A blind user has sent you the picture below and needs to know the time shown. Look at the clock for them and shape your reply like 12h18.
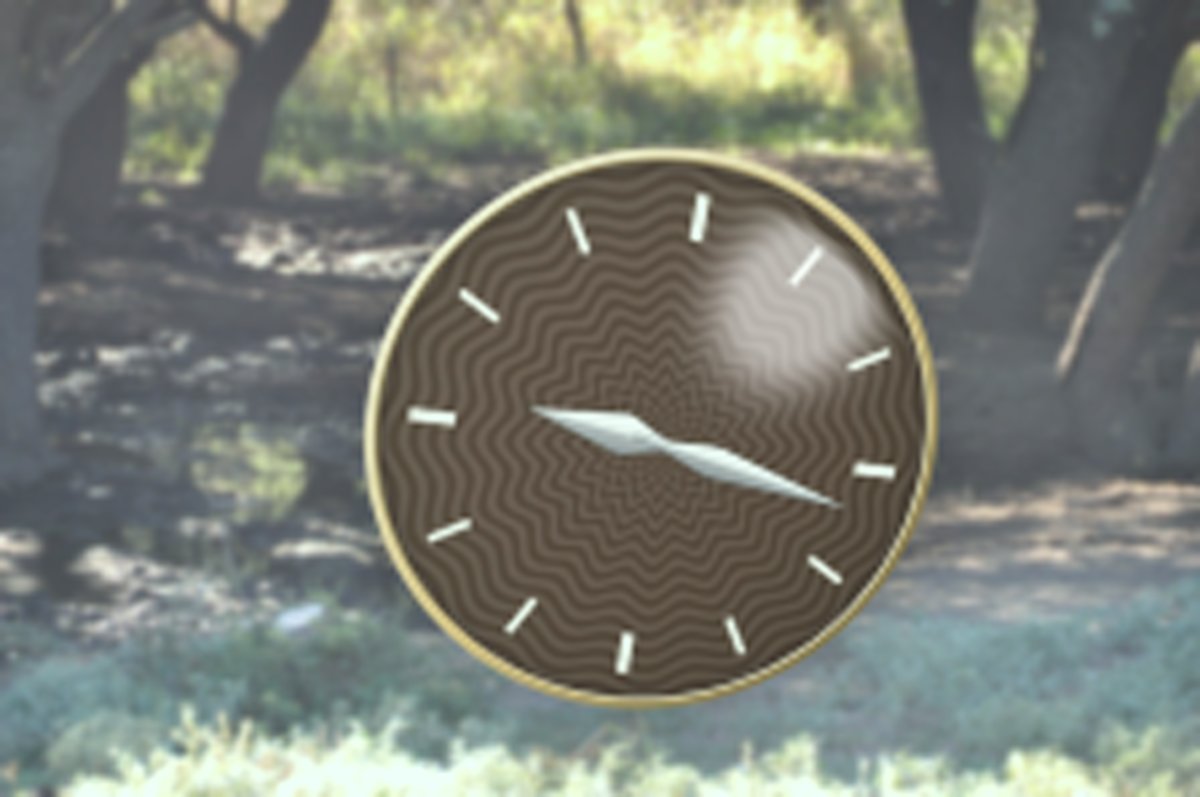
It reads 9h17
